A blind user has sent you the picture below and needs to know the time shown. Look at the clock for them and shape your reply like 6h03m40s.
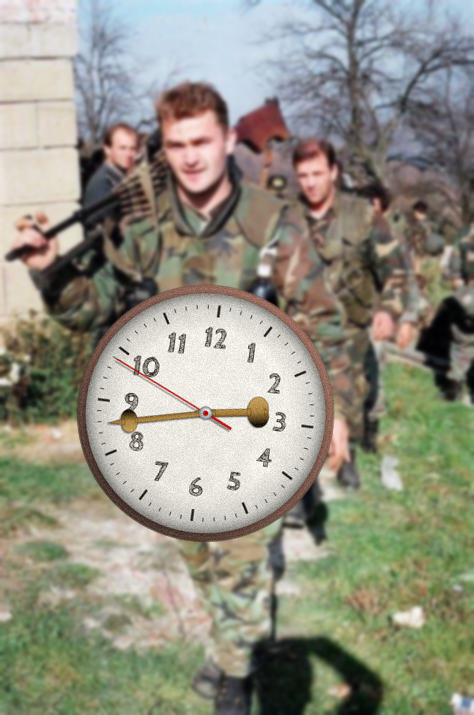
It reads 2h42m49s
